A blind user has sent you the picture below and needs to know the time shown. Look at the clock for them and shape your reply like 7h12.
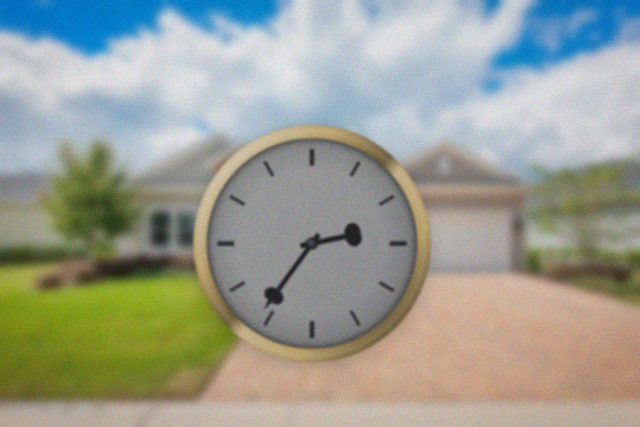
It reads 2h36
